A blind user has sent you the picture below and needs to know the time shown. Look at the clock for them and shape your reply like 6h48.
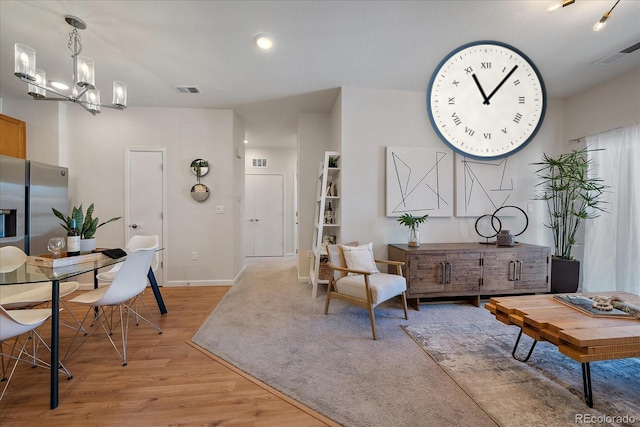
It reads 11h07
